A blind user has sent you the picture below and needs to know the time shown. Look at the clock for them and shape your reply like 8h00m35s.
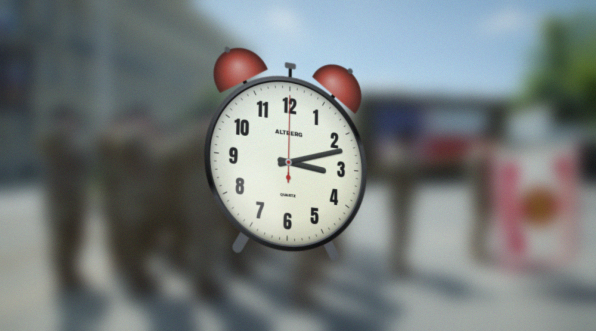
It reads 3h12m00s
